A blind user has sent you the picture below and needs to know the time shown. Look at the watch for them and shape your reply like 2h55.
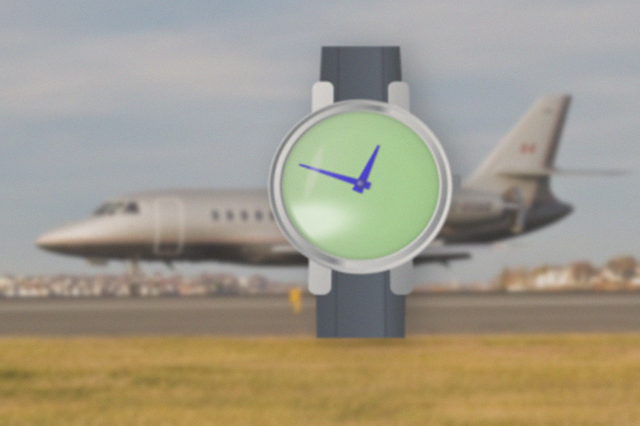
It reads 12h48
